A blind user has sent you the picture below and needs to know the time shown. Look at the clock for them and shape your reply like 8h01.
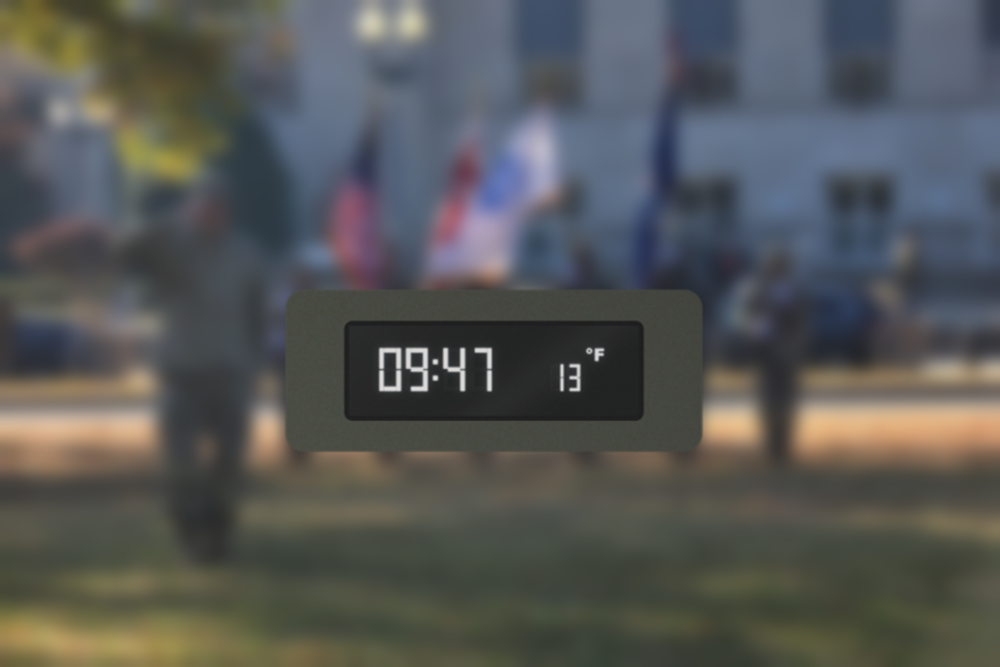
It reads 9h47
